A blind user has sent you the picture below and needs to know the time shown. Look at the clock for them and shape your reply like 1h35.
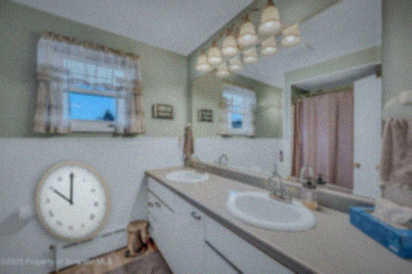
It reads 10h00
